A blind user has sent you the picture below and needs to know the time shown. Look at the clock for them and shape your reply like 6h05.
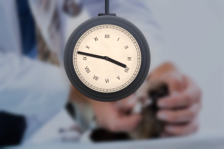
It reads 3h47
